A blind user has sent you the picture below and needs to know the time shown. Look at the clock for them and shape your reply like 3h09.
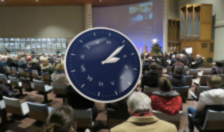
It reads 2h06
